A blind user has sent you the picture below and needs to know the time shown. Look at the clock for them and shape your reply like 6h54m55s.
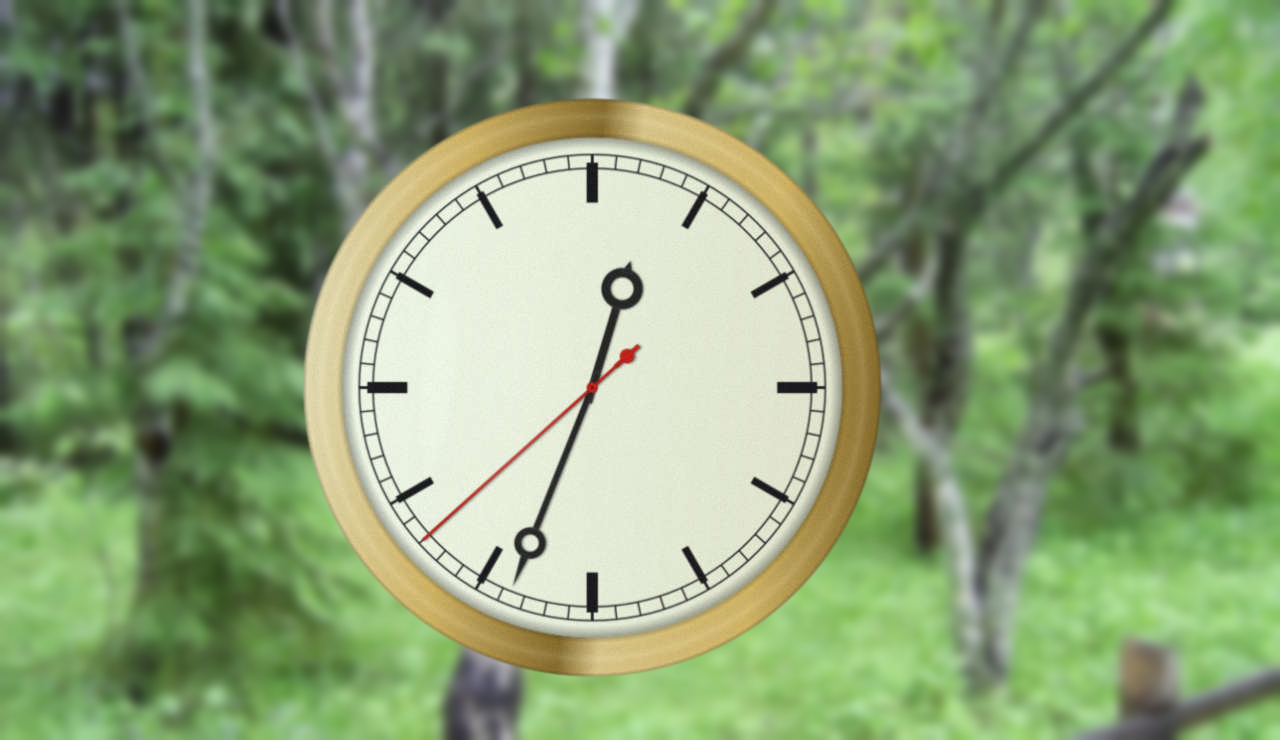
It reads 12h33m38s
